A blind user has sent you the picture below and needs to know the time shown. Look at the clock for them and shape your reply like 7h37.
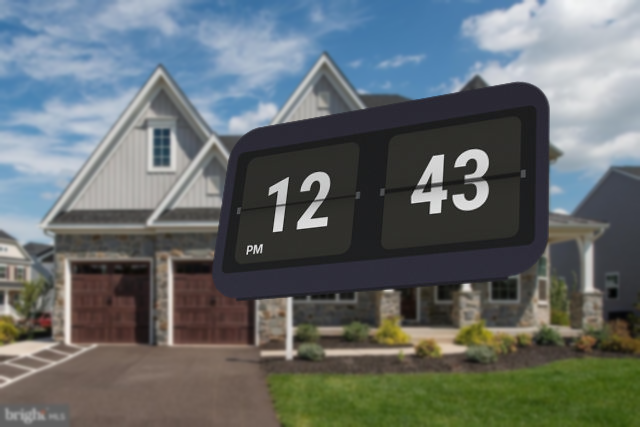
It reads 12h43
